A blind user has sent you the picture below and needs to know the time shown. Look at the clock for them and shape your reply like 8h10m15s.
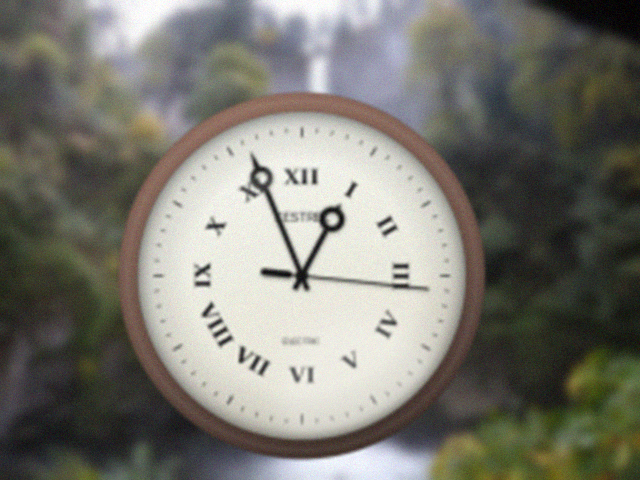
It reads 12h56m16s
